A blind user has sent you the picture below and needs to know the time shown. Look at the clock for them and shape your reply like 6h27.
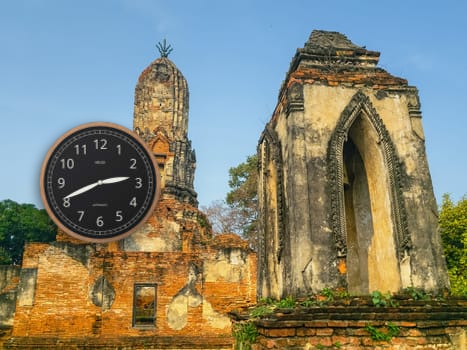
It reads 2h41
